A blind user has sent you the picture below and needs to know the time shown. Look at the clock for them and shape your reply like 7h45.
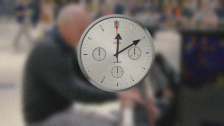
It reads 12h10
